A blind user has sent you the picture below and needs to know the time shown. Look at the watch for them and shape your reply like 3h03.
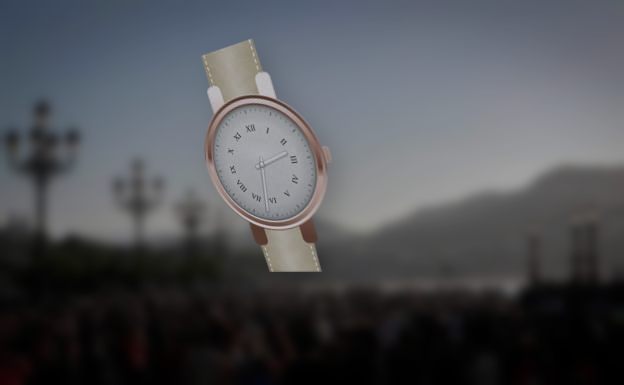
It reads 2h32
